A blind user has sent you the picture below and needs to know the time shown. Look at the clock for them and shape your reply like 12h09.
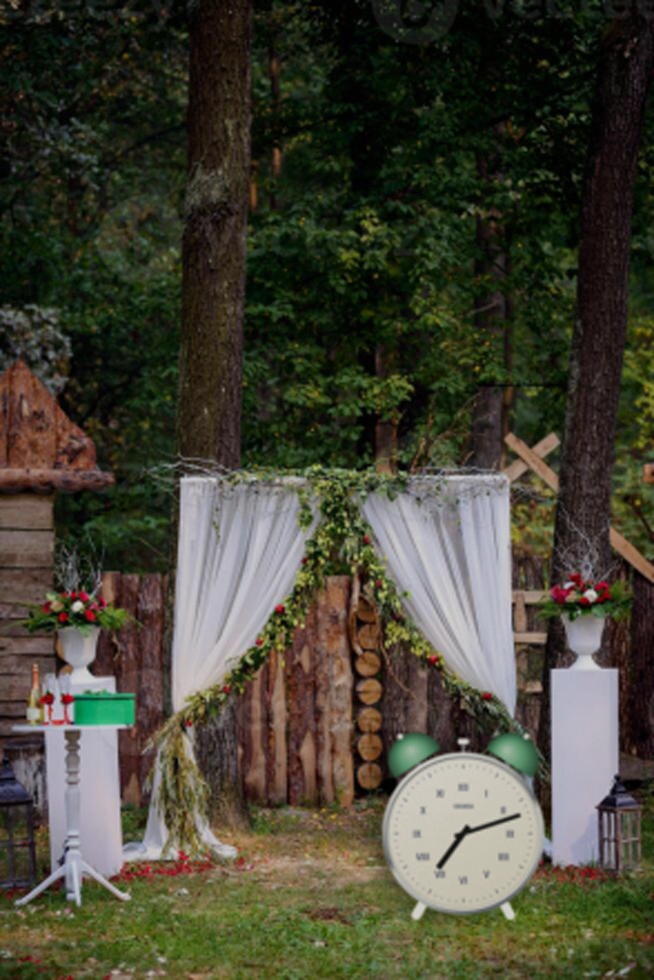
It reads 7h12
